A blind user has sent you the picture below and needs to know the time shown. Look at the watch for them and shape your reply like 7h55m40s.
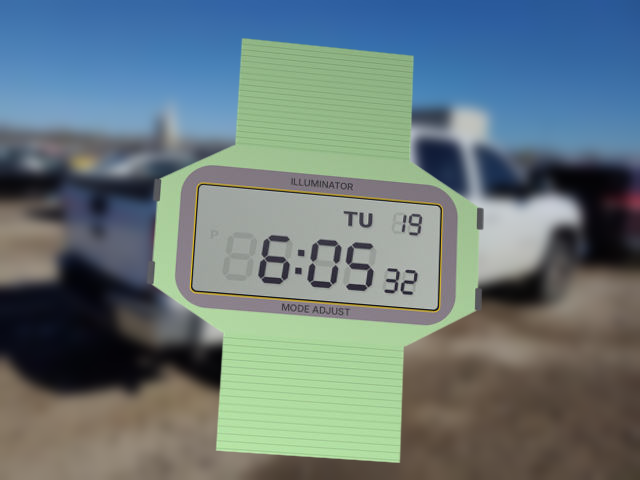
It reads 6h05m32s
